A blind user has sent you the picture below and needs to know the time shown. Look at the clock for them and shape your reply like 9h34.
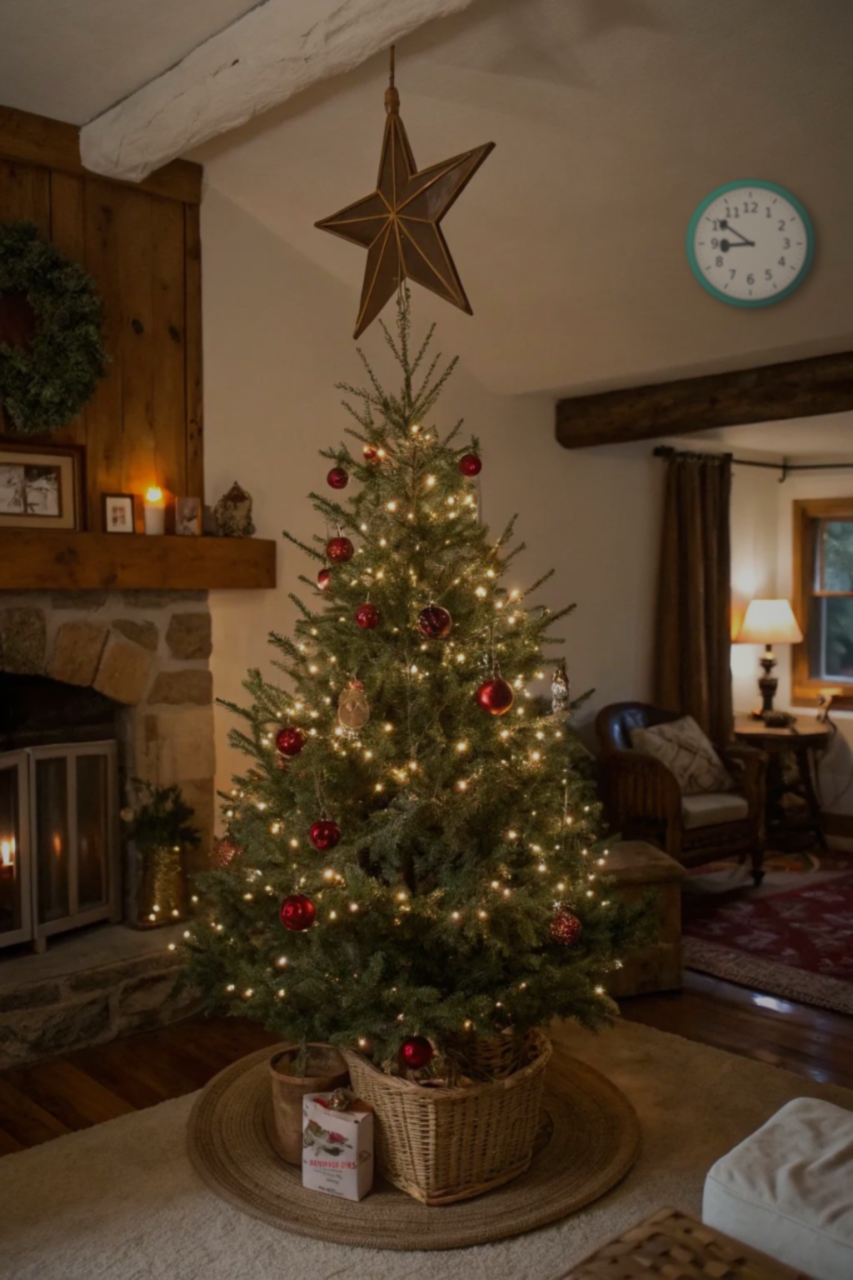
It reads 8h51
